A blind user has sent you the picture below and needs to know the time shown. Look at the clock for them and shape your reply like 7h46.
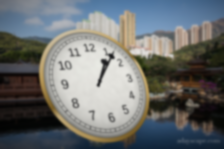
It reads 1h07
